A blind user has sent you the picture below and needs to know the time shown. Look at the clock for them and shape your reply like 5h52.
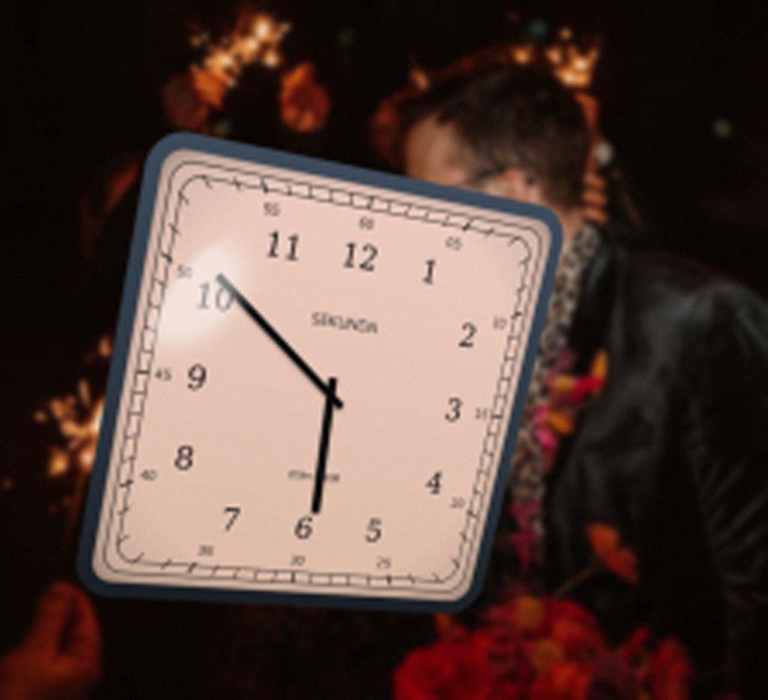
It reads 5h51
